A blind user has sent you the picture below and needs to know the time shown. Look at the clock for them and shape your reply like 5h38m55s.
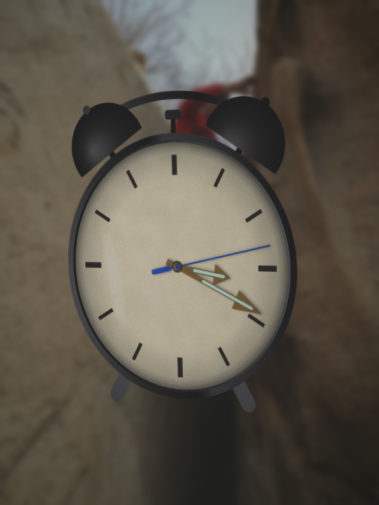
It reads 3h19m13s
